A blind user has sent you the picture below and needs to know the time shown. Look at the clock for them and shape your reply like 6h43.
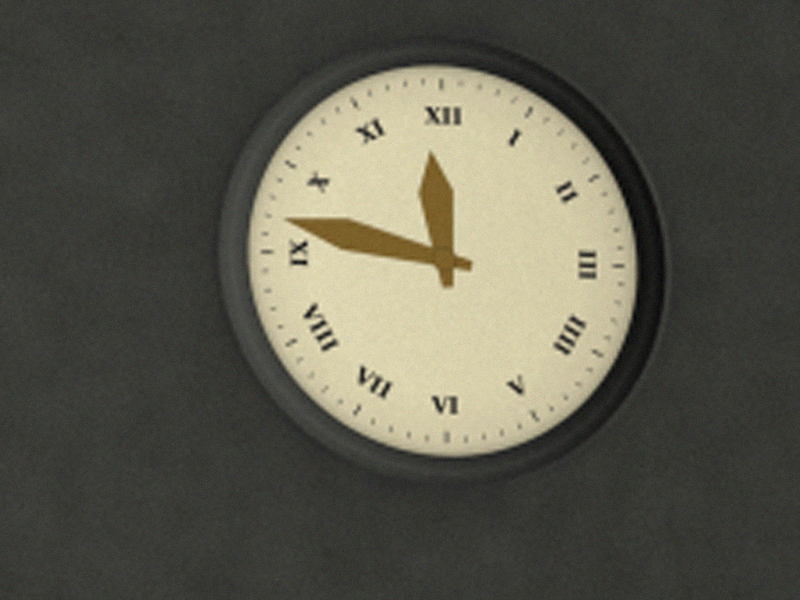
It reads 11h47
